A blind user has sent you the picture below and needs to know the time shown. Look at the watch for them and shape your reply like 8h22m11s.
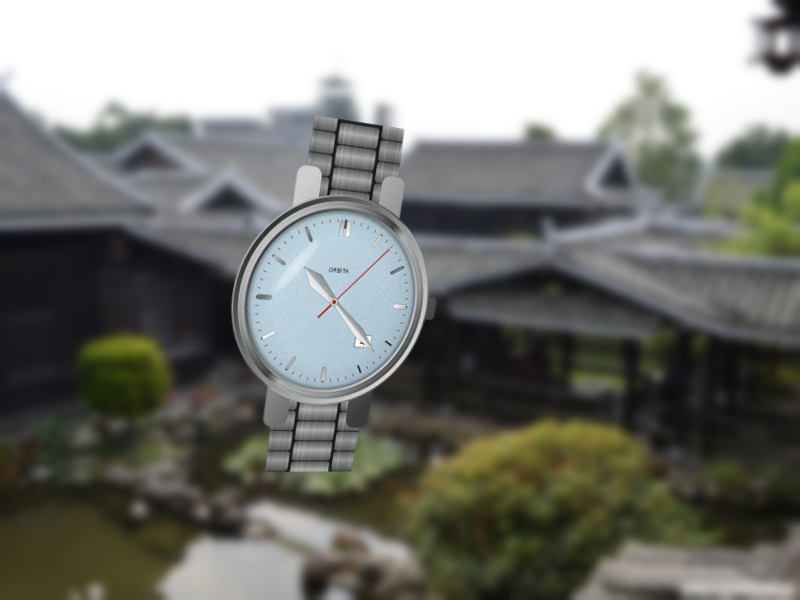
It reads 10h22m07s
